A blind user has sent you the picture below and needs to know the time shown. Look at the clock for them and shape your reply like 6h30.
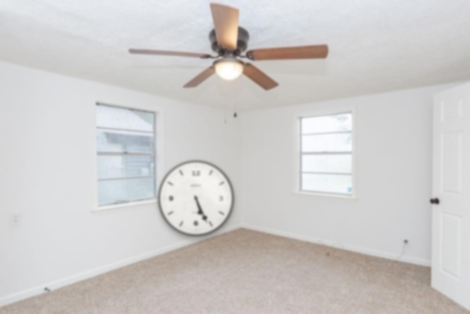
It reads 5h26
